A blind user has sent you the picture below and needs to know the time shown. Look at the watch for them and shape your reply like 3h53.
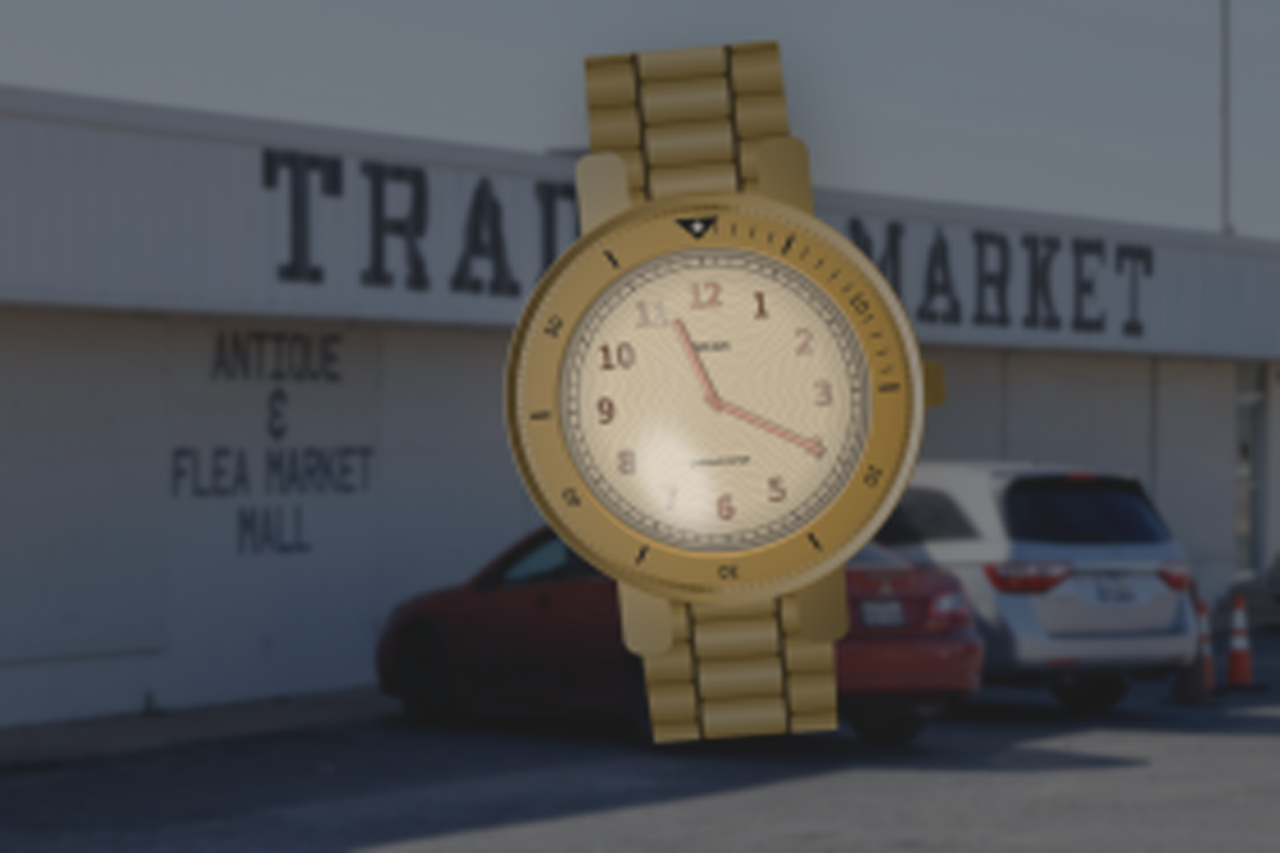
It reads 11h20
